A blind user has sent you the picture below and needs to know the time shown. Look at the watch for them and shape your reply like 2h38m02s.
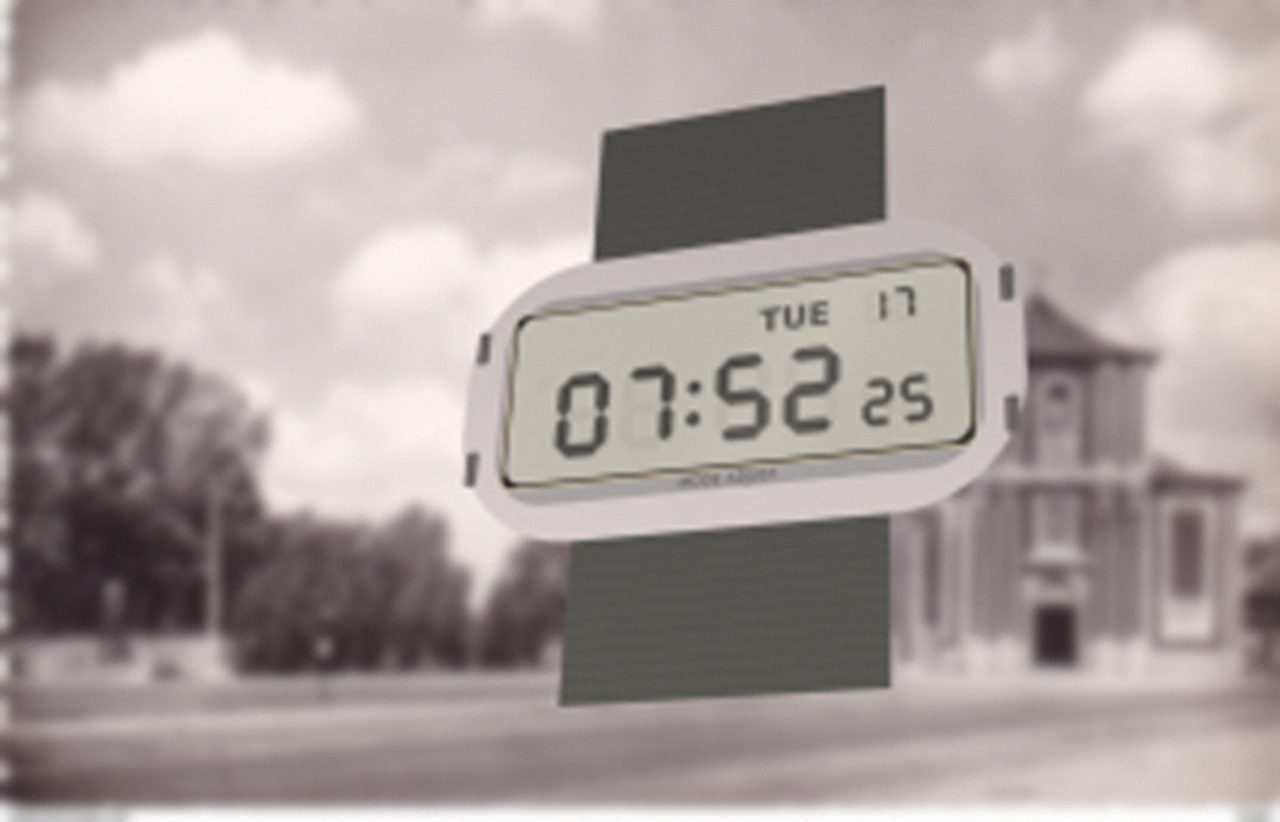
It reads 7h52m25s
